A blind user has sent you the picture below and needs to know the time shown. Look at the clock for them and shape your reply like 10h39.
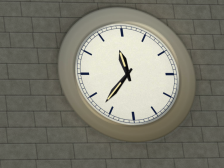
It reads 11h37
